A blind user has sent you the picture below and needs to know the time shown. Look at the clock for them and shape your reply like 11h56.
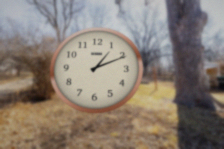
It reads 1h11
